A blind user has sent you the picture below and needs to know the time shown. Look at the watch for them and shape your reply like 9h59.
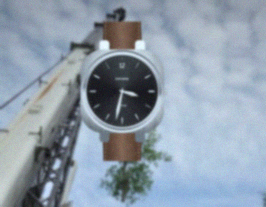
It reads 3h32
